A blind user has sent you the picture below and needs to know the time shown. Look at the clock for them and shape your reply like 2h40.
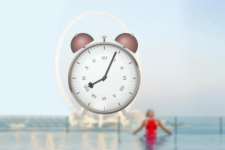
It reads 8h04
